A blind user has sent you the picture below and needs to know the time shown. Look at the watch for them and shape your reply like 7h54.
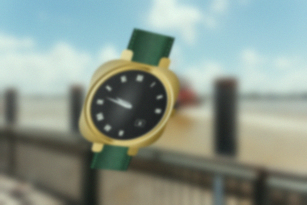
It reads 9h47
